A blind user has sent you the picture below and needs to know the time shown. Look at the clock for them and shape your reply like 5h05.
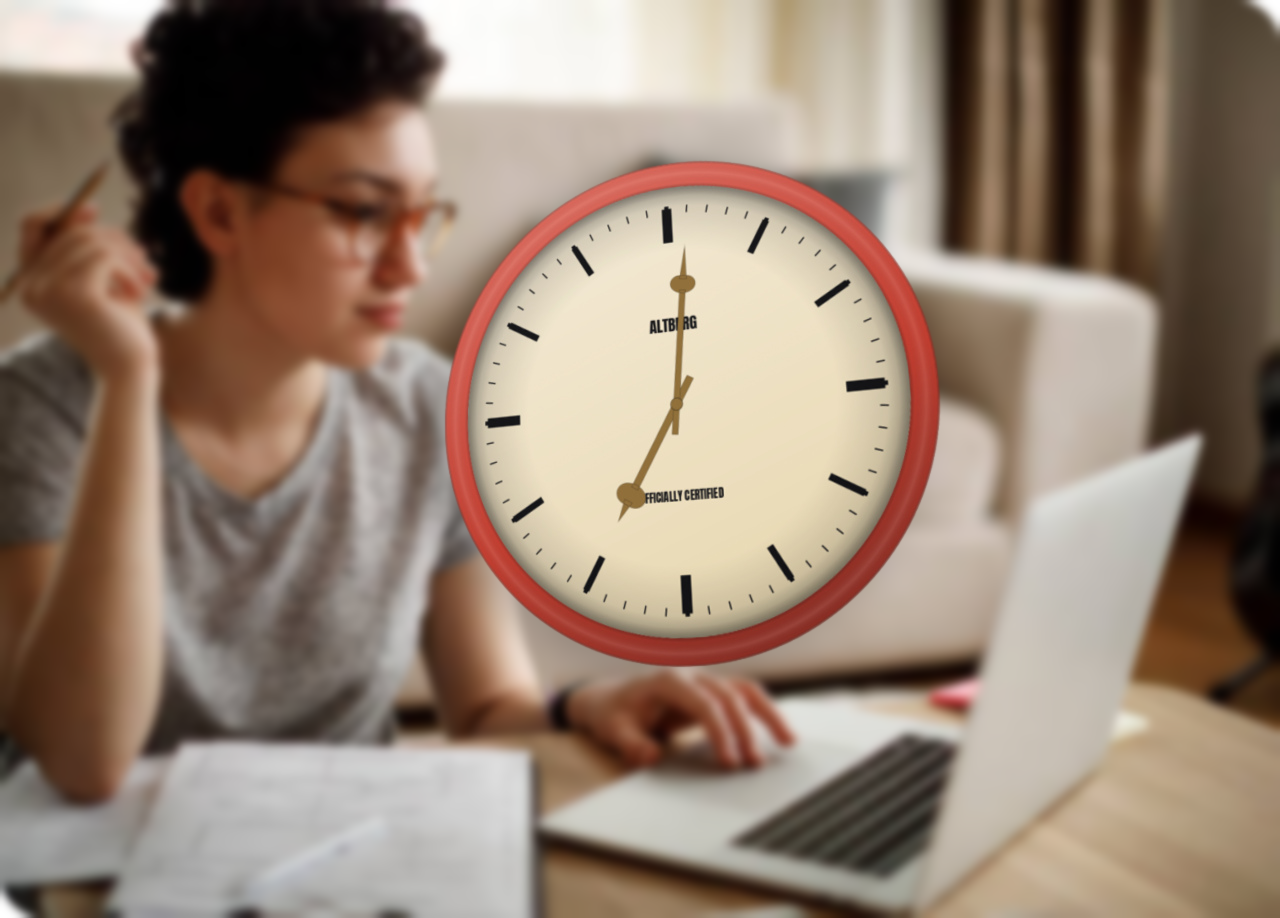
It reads 7h01
